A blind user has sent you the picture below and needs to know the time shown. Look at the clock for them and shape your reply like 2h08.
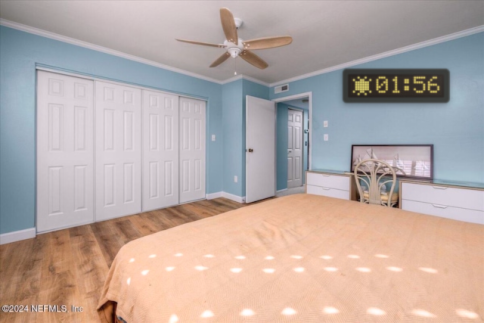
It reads 1h56
